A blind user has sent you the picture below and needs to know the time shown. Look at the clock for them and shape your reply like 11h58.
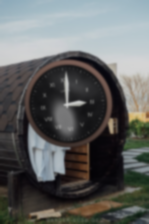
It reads 3h01
